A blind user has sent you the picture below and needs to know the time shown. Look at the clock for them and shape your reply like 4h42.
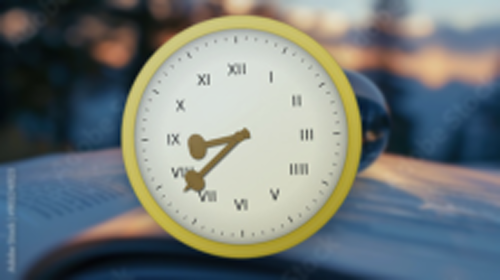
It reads 8h38
